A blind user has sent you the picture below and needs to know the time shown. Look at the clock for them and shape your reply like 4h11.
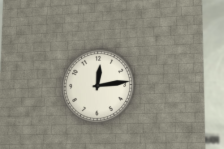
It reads 12h14
